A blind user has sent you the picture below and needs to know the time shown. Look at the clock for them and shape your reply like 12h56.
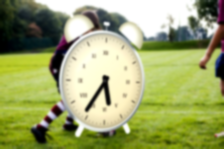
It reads 5h36
